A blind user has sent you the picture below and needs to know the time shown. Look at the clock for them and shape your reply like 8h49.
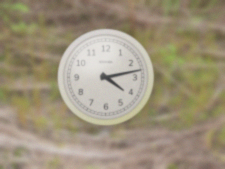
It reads 4h13
